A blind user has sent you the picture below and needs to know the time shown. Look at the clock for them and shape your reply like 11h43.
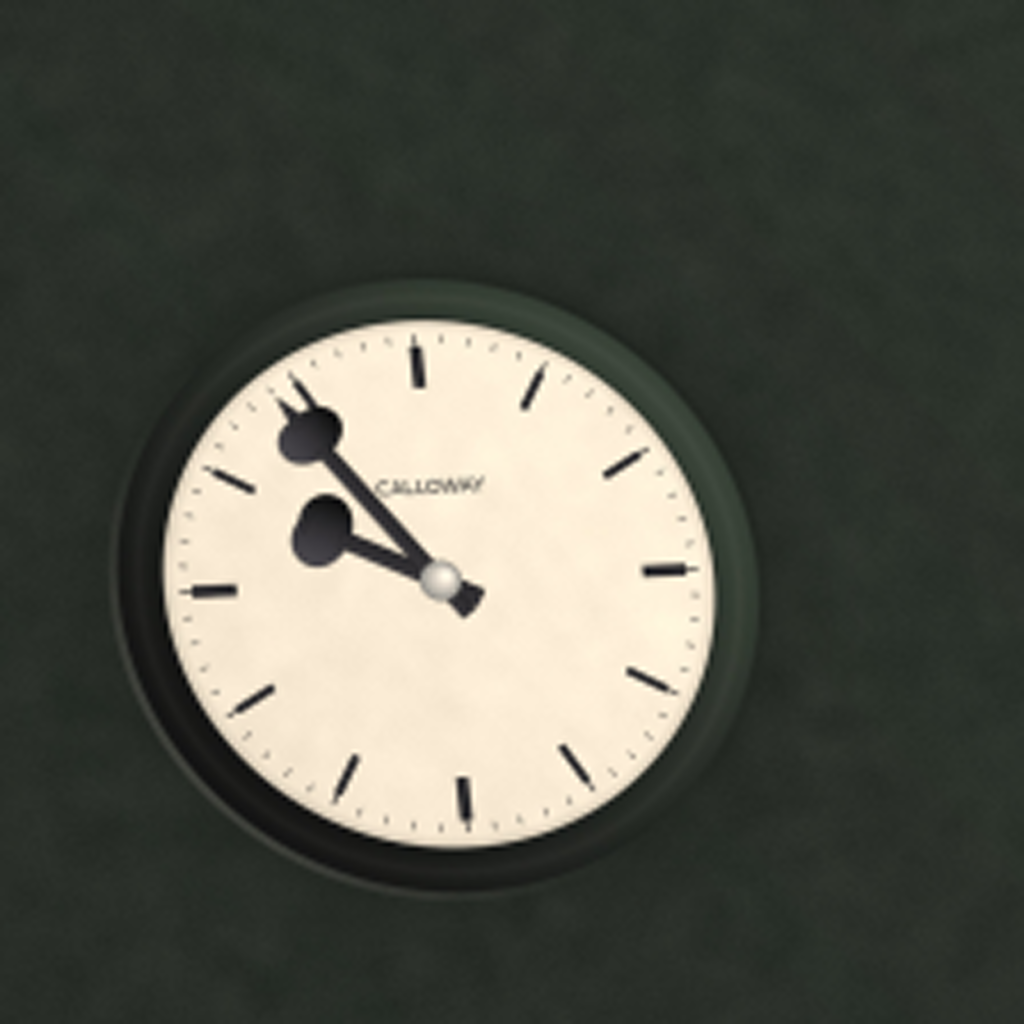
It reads 9h54
